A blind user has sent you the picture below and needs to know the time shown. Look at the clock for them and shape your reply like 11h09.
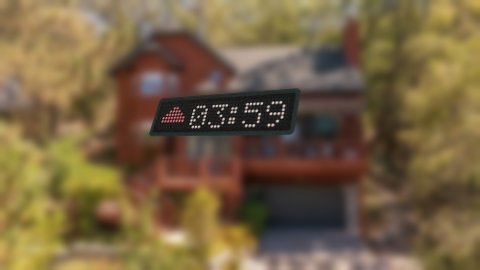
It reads 3h59
